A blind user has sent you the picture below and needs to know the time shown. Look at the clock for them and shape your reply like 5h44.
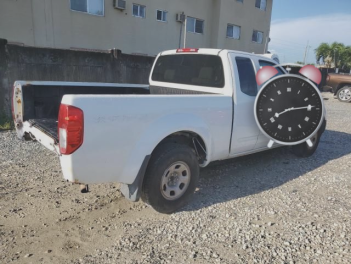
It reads 8h14
